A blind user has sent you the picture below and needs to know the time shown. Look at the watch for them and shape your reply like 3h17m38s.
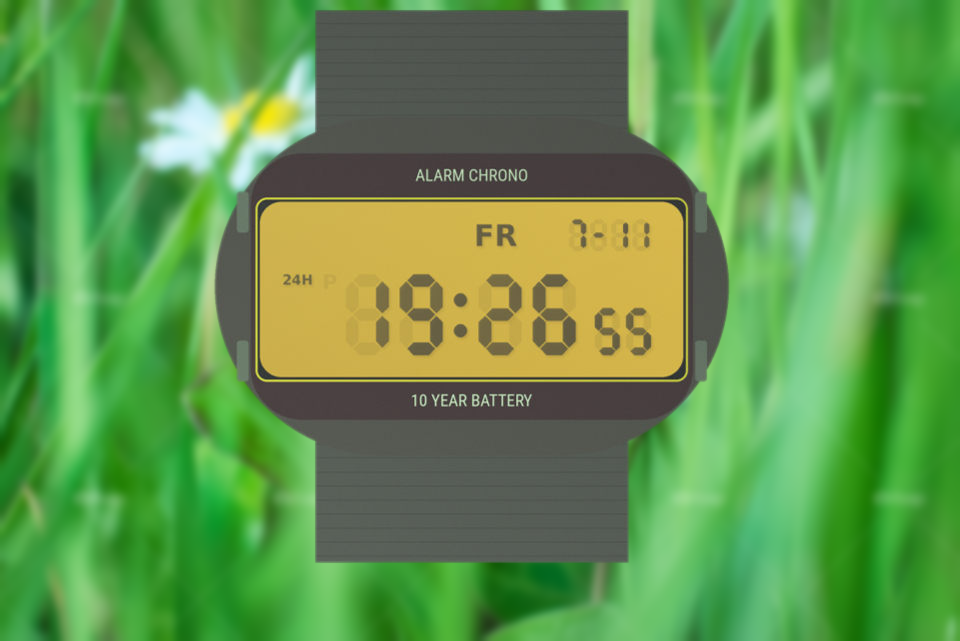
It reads 19h26m55s
